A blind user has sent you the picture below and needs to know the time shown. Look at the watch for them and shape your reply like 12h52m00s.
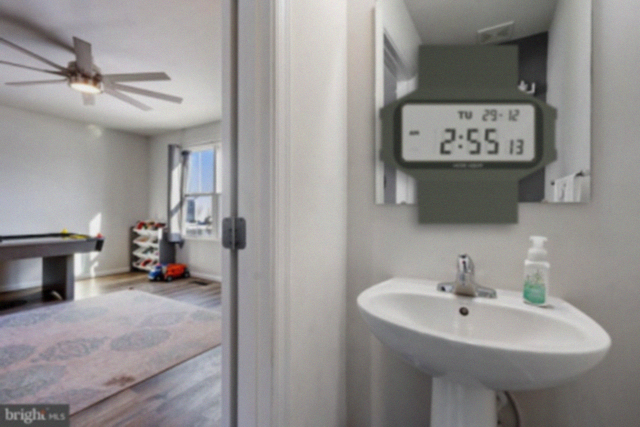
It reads 2h55m13s
